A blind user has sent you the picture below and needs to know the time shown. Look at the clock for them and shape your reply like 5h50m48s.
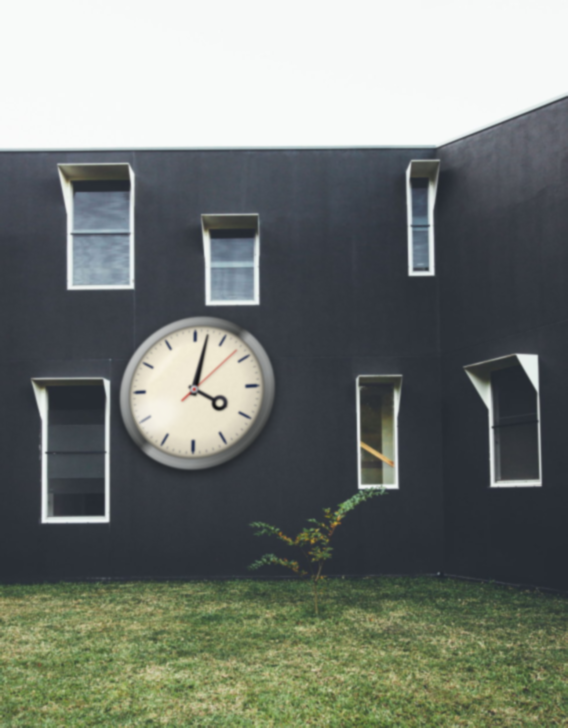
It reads 4h02m08s
